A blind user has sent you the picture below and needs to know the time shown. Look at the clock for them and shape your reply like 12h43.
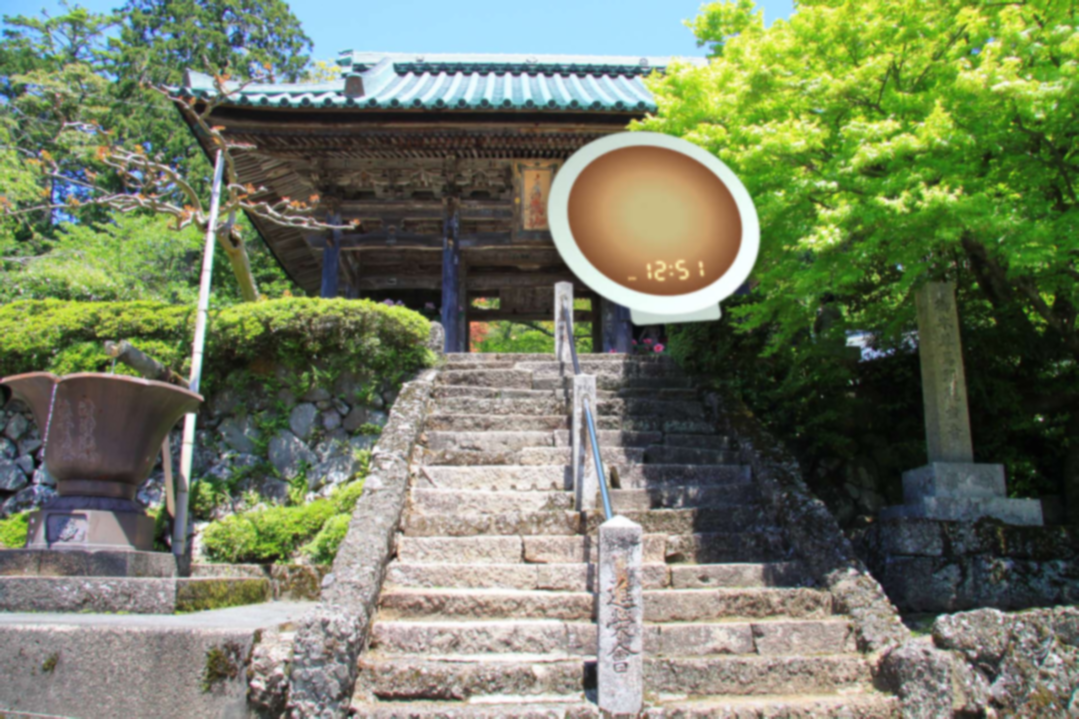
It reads 12h51
